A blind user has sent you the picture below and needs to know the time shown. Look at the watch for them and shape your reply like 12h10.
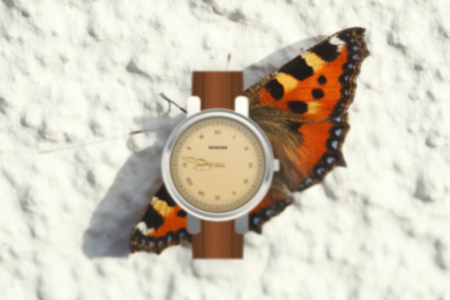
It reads 8h47
